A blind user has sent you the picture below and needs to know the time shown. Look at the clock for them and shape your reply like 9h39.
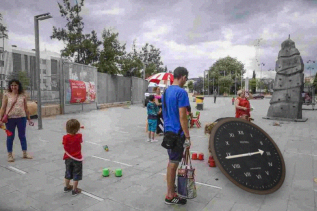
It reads 2h44
